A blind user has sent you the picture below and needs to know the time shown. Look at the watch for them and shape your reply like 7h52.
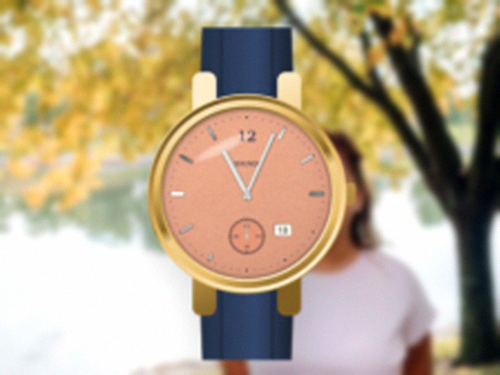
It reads 11h04
